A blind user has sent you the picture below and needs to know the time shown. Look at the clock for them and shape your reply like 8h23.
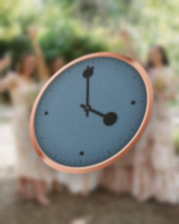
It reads 3h59
